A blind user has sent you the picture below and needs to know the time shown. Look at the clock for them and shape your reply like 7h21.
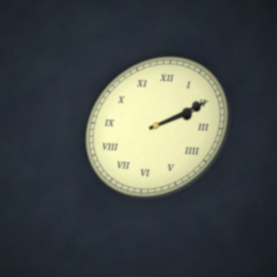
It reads 2h10
